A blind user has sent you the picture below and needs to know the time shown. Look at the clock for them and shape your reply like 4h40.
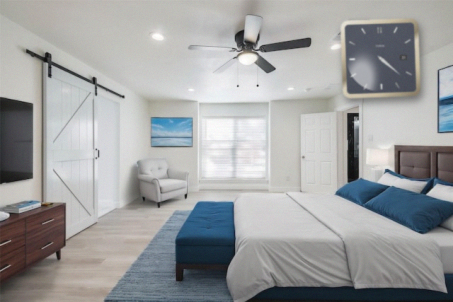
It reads 4h22
